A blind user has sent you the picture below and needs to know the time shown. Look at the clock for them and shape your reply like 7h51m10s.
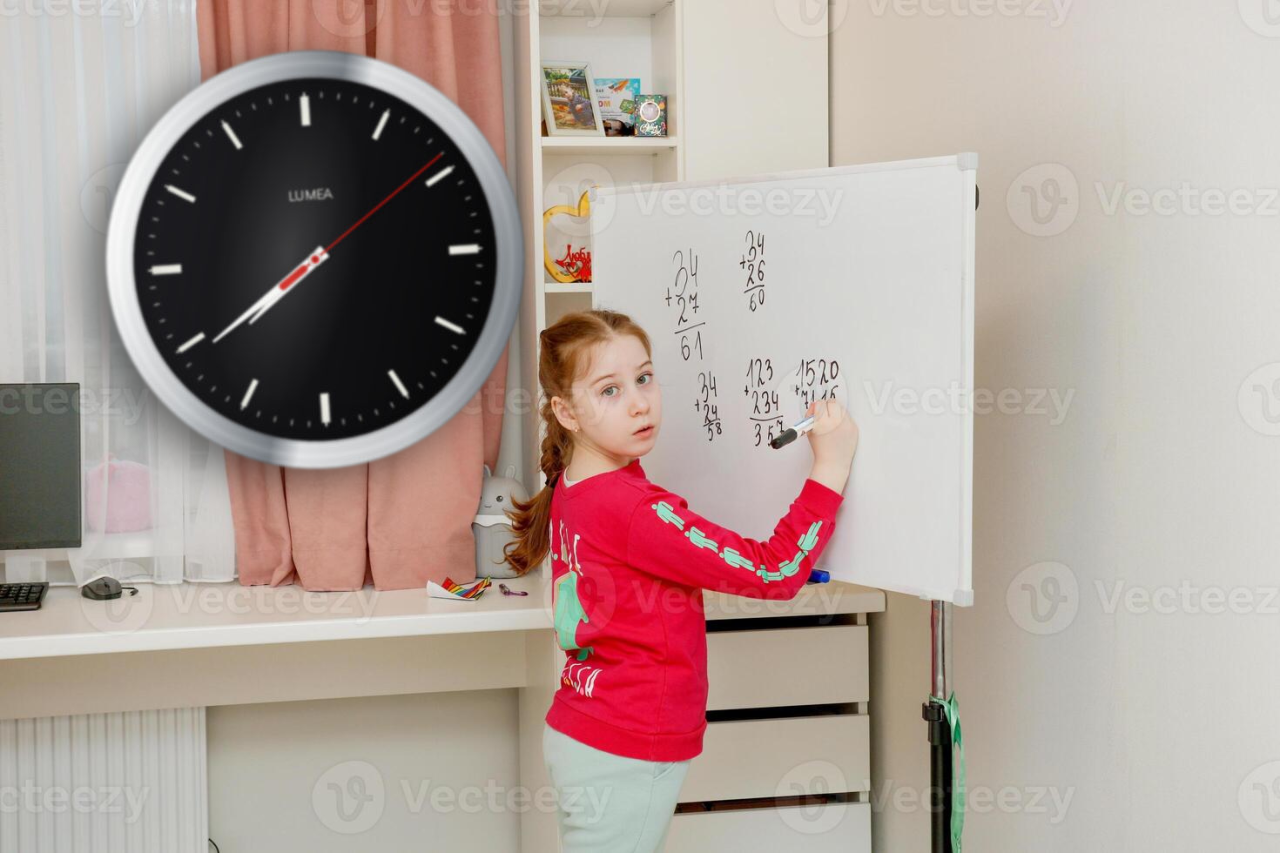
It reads 7h39m09s
